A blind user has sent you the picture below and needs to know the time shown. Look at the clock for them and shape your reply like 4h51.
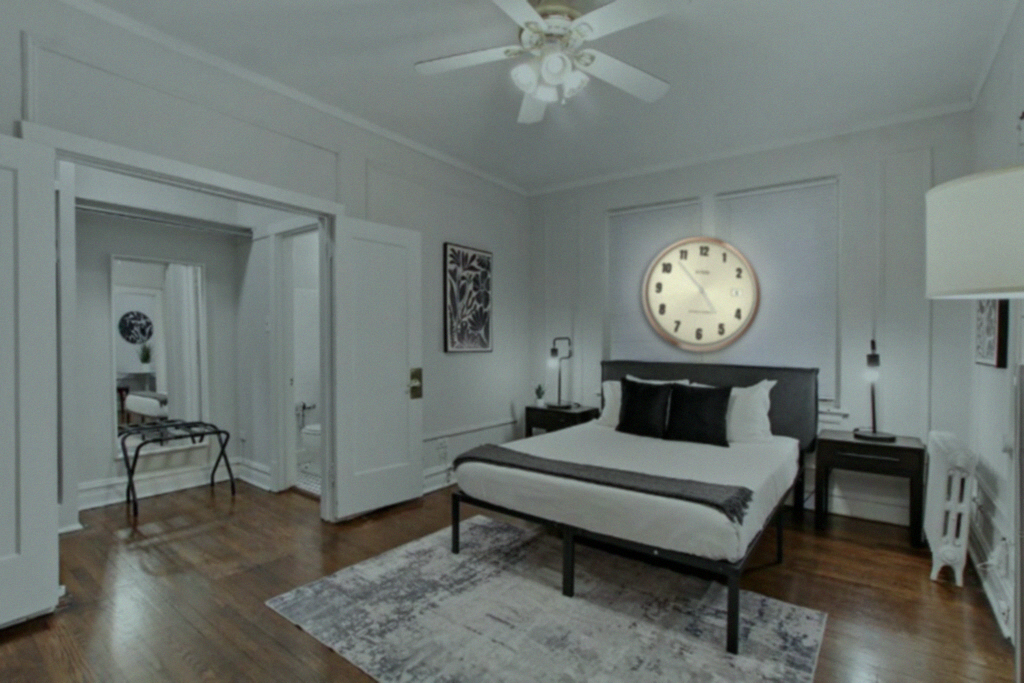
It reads 4h53
